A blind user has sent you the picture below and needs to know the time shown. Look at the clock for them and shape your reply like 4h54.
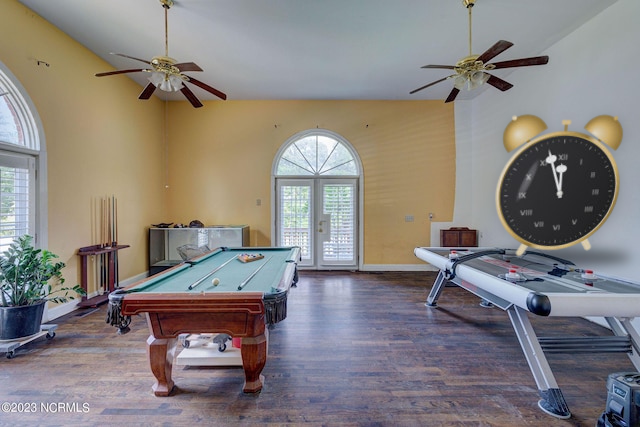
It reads 11h57
